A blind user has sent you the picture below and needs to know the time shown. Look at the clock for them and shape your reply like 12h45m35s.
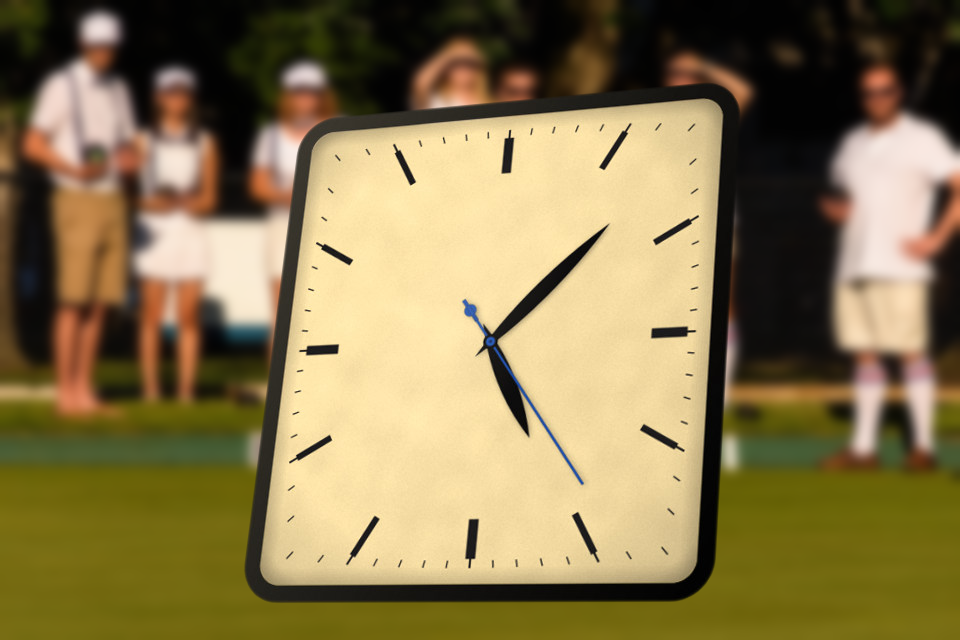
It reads 5h07m24s
